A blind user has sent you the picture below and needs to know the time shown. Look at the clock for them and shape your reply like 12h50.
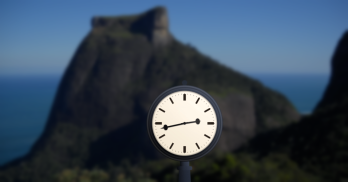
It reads 2h43
